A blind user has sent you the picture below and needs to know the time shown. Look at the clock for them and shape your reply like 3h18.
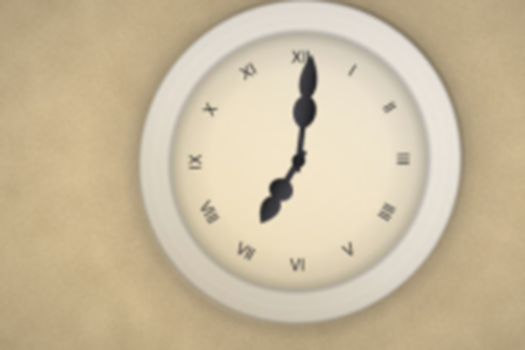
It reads 7h01
